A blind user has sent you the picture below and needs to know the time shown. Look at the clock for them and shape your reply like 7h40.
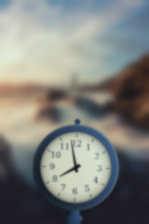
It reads 7h58
